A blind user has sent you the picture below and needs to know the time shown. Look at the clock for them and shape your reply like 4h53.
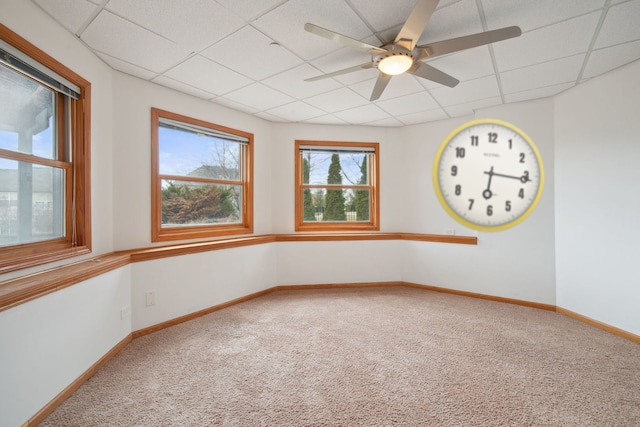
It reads 6h16
